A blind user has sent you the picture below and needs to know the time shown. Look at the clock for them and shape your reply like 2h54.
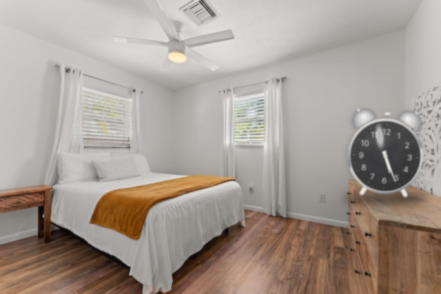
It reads 5h26
